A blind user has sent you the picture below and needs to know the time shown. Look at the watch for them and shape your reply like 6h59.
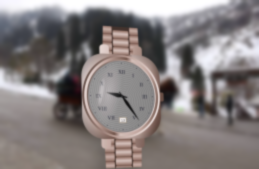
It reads 9h24
